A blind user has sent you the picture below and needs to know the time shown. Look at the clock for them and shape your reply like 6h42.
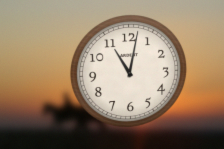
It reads 11h02
